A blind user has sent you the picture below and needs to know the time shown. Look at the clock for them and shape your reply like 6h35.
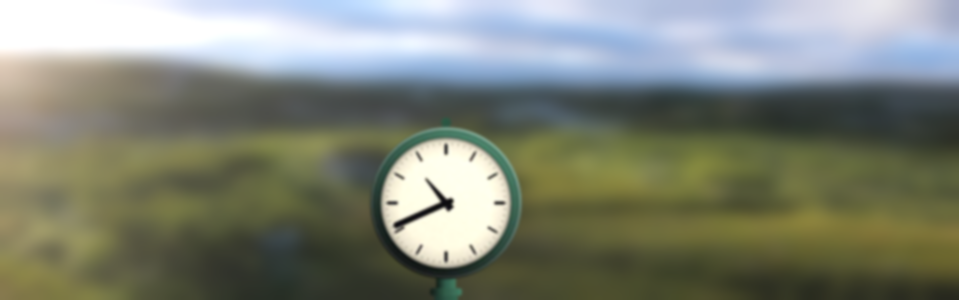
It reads 10h41
